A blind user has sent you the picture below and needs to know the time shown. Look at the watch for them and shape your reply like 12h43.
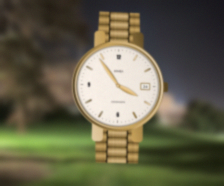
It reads 3h54
